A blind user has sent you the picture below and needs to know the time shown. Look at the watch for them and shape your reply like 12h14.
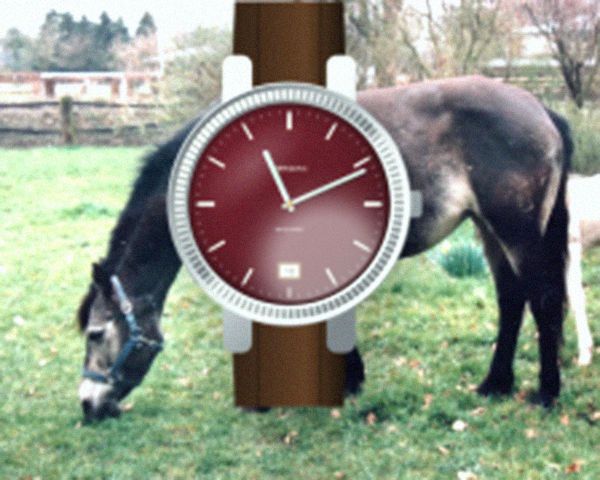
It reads 11h11
